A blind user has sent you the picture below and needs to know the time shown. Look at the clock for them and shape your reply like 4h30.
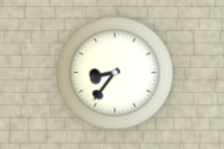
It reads 8h36
